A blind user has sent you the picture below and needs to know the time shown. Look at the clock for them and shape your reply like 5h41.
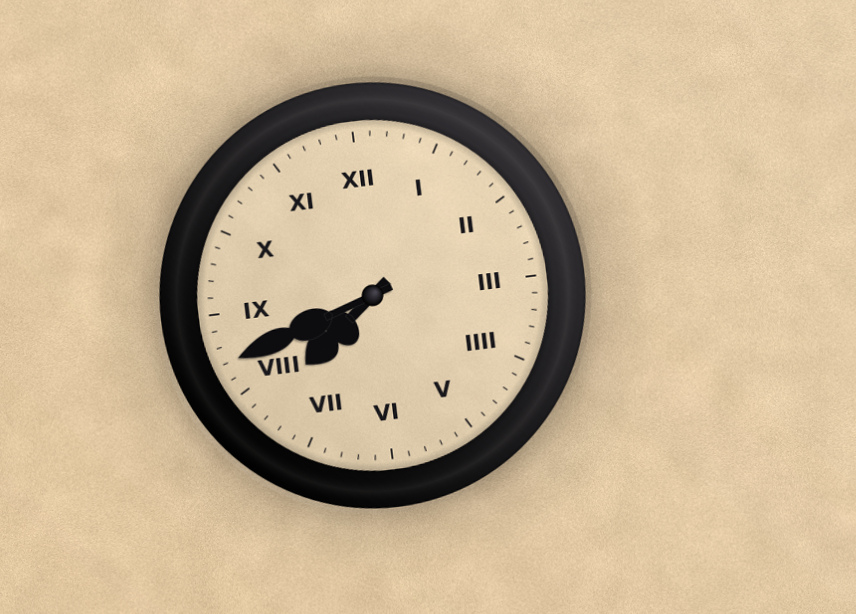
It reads 7h42
